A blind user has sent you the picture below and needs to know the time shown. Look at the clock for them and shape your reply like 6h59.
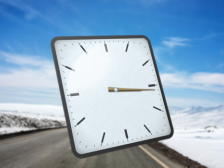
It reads 3h16
